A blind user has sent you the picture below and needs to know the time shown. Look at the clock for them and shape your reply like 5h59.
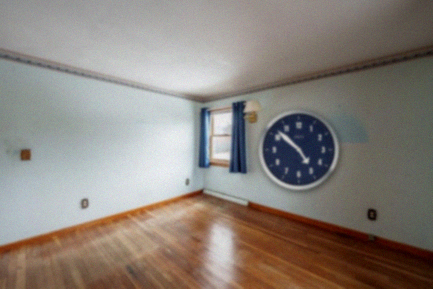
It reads 4h52
